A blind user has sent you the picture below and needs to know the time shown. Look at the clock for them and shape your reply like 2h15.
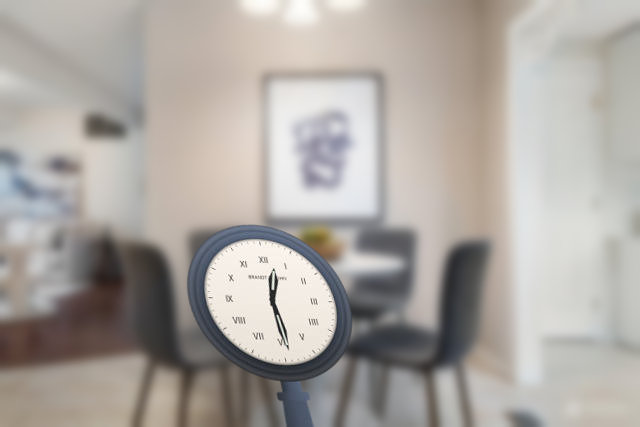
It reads 12h29
